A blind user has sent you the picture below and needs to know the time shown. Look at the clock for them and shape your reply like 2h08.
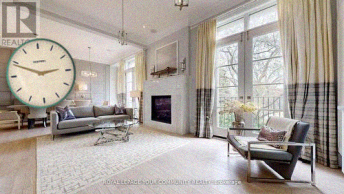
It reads 2h49
